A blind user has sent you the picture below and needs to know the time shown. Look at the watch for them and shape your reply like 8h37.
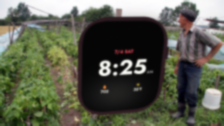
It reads 8h25
